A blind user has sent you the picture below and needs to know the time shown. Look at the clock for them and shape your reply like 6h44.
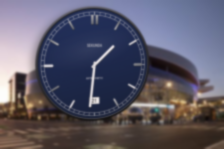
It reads 1h31
